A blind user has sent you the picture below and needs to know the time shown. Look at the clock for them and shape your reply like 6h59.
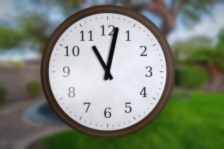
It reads 11h02
